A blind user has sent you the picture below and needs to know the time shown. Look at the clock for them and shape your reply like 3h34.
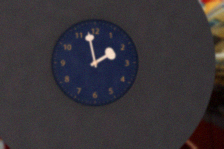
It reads 1h58
